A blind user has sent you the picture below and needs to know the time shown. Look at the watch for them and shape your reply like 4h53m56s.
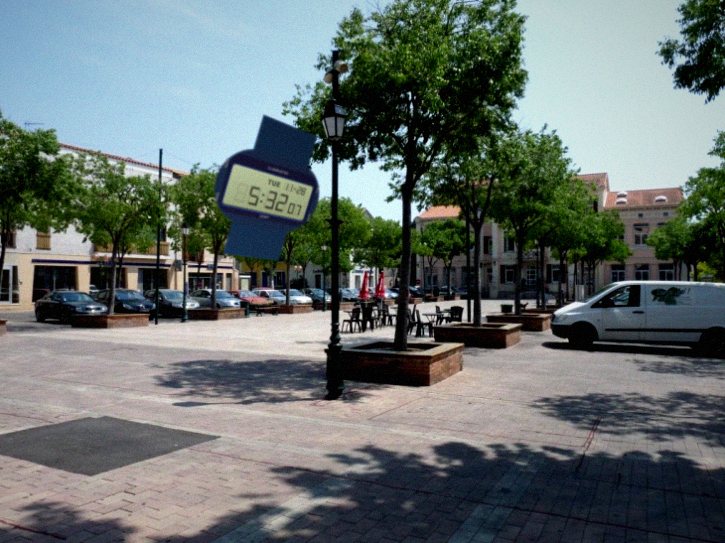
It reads 5h32m07s
